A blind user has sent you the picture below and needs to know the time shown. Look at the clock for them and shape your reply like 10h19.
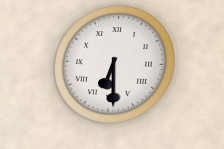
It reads 6h29
